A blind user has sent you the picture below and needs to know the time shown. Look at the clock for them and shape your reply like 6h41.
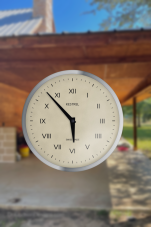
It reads 5h53
